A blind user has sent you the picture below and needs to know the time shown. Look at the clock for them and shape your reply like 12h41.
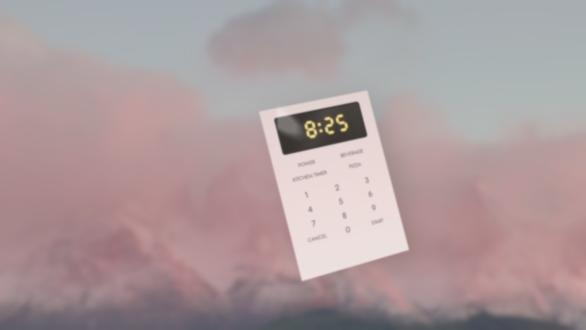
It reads 8h25
